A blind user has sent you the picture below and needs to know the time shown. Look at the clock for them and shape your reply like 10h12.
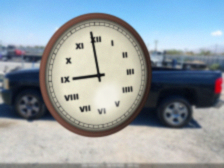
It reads 8h59
